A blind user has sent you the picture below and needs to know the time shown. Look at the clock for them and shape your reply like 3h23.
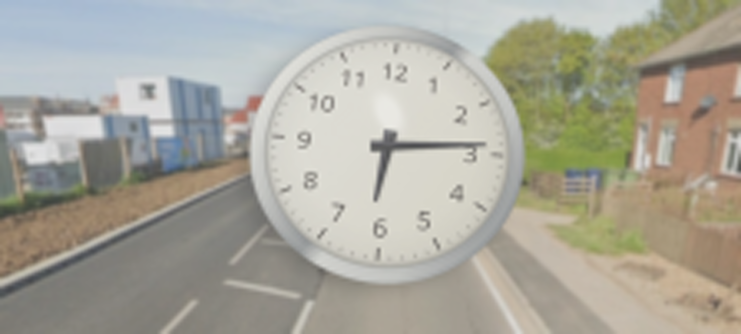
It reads 6h14
